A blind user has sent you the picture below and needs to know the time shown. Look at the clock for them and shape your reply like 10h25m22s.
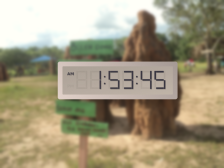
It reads 1h53m45s
